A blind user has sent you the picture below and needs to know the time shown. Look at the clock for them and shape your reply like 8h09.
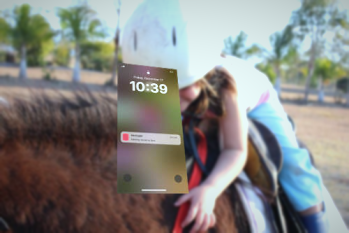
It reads 10h39
